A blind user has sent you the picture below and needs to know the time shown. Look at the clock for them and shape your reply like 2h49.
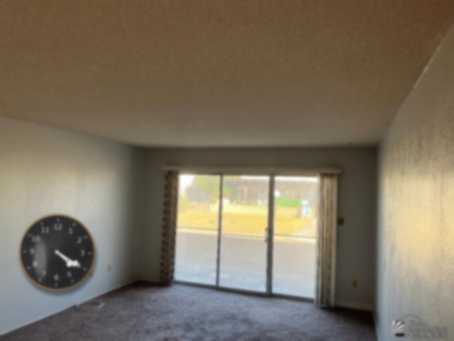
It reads 4h20
